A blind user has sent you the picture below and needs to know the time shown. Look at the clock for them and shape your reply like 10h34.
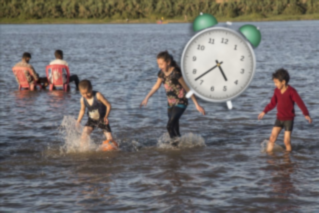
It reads 4h37
